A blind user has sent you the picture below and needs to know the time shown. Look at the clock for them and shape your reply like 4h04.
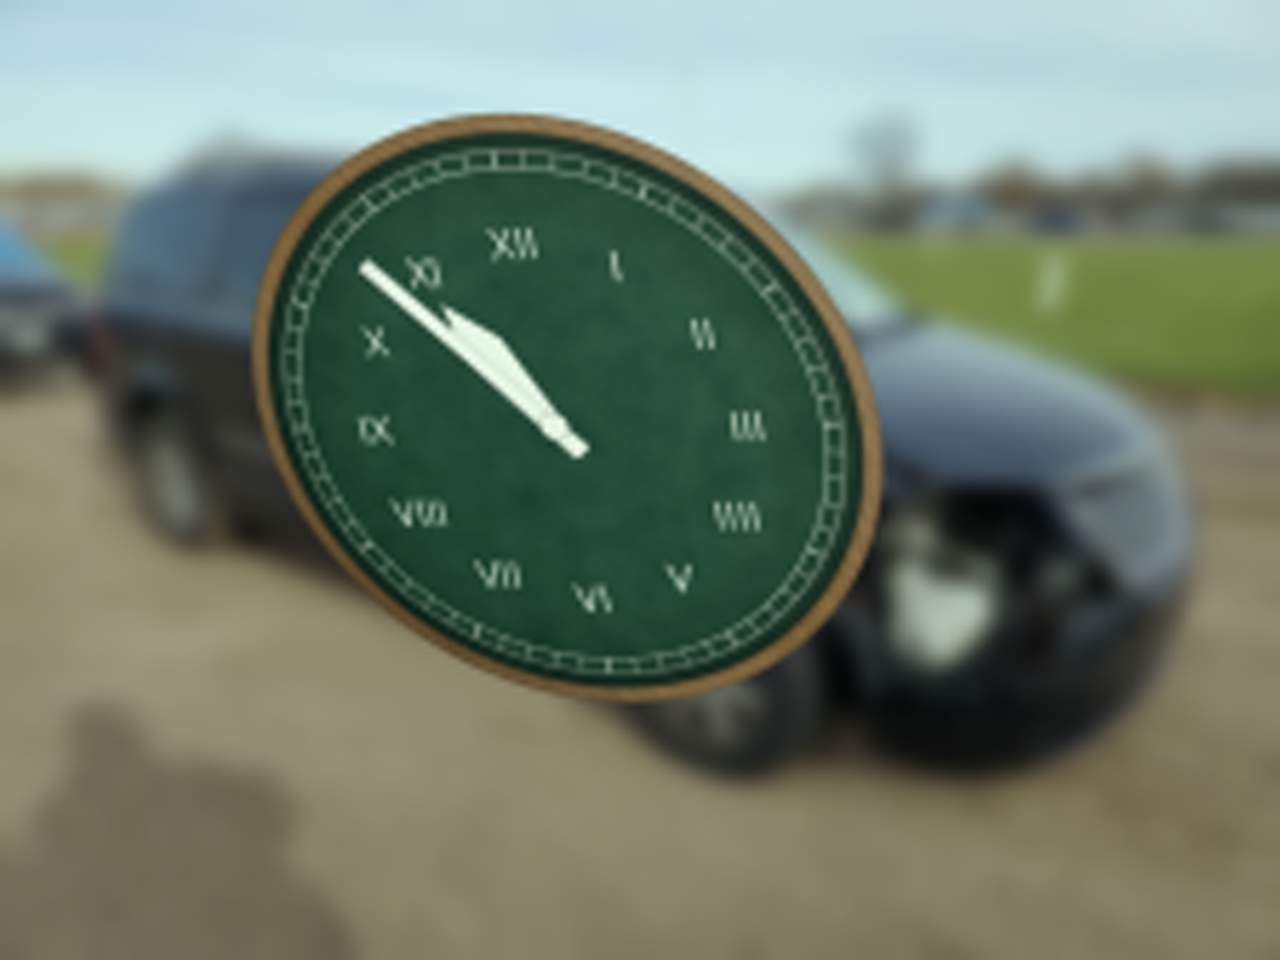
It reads 10h53
